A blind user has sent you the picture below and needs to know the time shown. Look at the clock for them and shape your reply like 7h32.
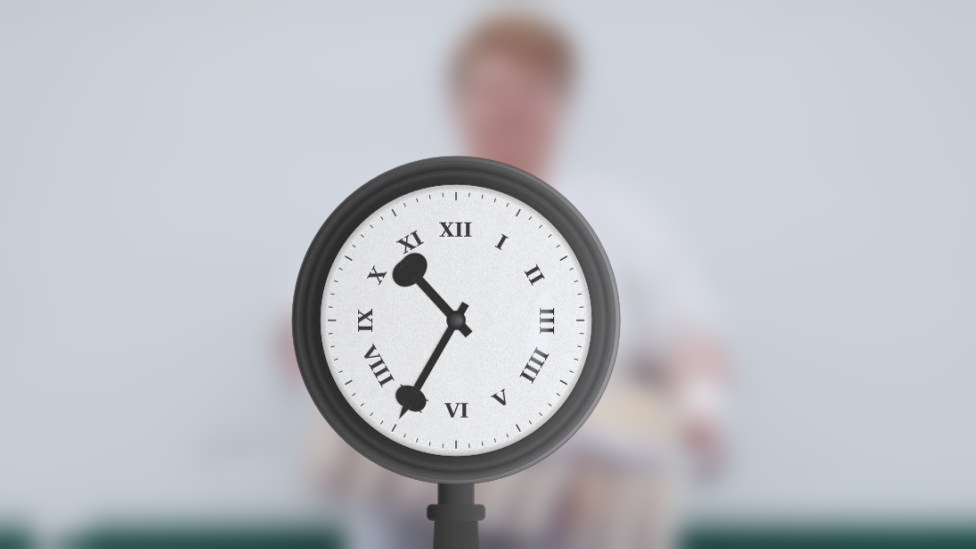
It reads 10h35
